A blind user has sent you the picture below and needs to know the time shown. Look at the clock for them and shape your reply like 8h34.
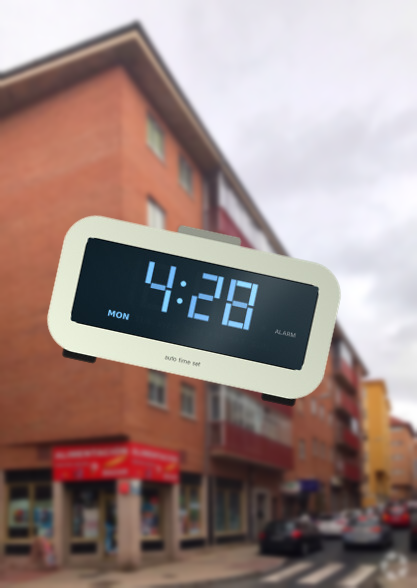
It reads 4h28
